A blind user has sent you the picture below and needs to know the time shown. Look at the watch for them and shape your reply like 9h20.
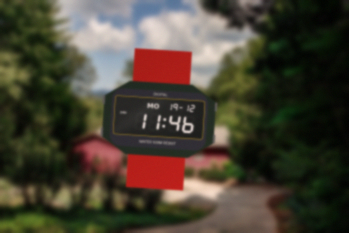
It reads 11h46
